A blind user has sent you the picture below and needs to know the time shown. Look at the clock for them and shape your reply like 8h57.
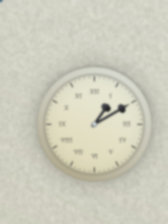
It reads 1h10
